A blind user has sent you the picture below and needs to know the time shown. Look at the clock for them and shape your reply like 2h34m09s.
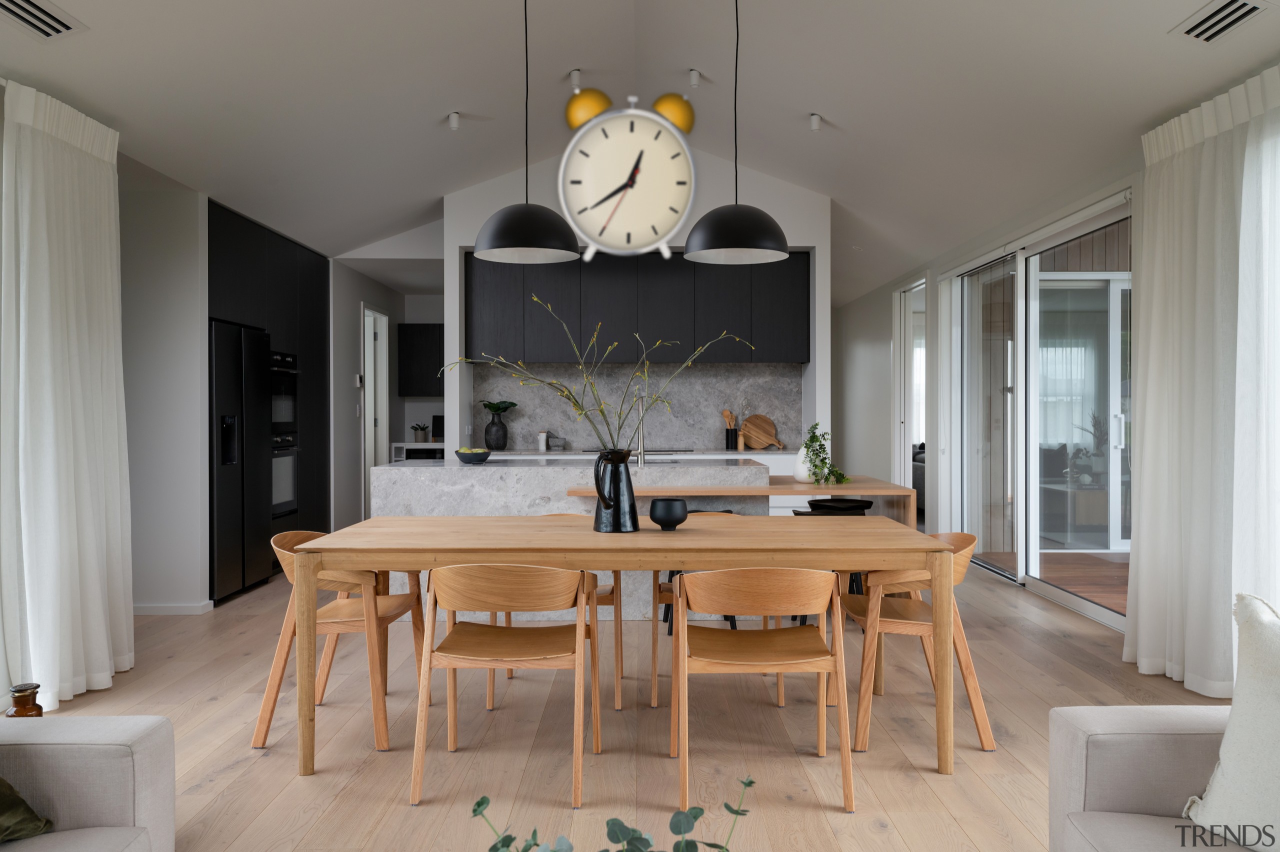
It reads 12h39m35s
